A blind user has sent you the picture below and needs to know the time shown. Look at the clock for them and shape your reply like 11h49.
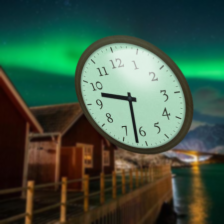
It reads 9h32
